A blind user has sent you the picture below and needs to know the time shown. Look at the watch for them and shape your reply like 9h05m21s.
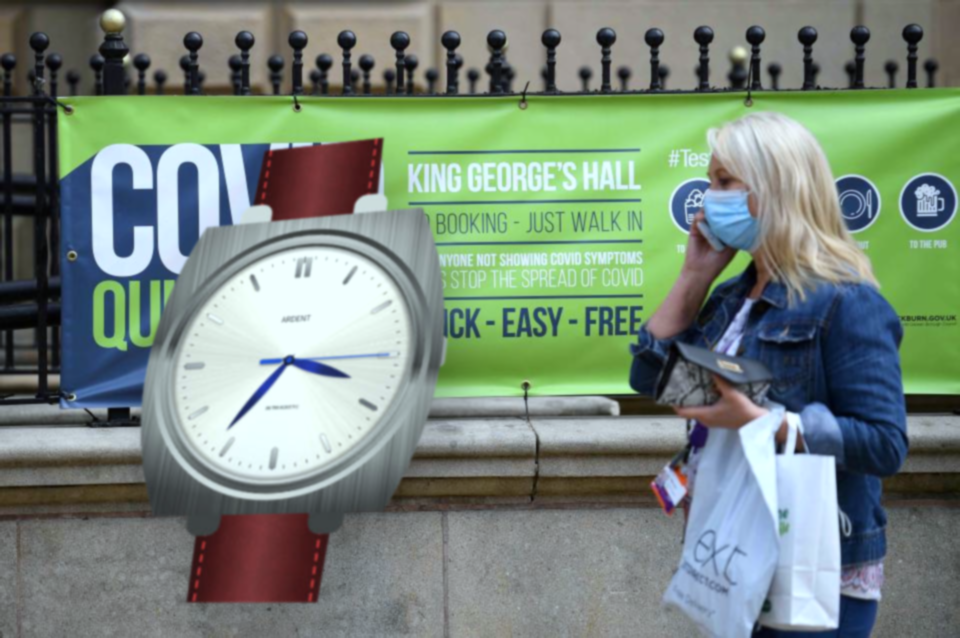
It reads 3h36m15s
